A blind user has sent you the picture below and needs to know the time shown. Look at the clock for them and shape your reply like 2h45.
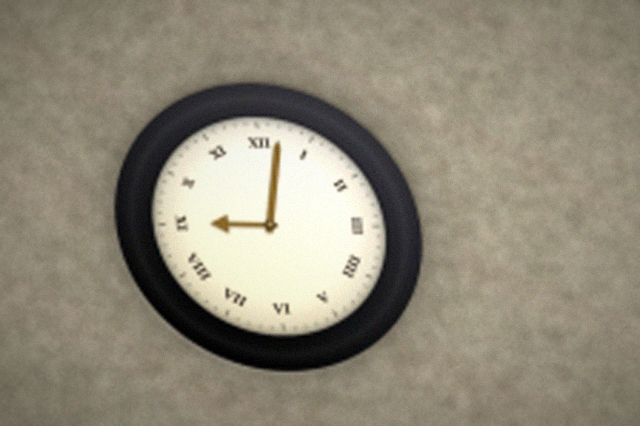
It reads 9h02
